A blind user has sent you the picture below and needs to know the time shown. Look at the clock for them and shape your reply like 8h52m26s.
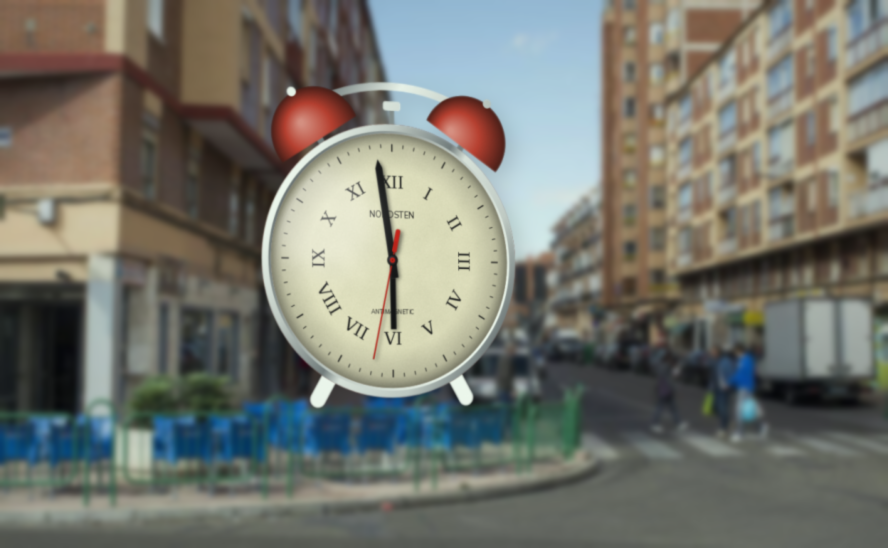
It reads 5h58m32s
